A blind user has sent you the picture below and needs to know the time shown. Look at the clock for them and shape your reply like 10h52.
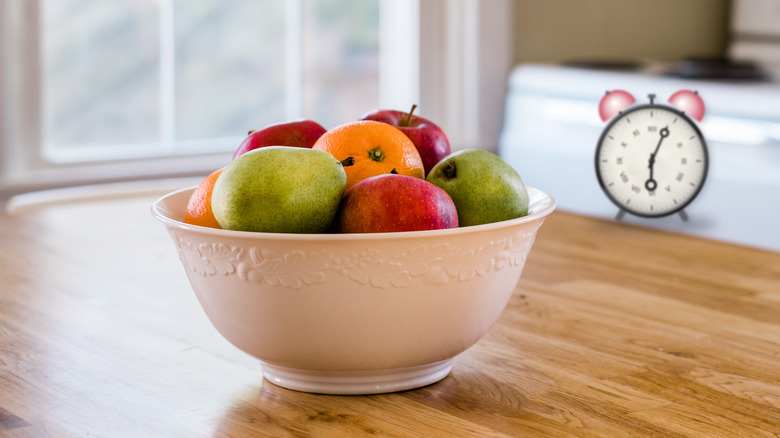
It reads 6h04
